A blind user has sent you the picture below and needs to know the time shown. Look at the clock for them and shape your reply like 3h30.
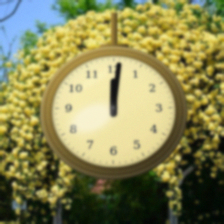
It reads 12h01
